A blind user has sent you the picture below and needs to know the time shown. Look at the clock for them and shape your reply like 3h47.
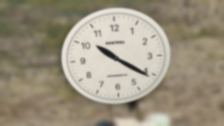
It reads 10h21
